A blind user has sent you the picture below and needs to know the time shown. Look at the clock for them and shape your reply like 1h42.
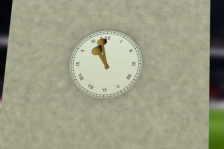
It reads 10h58
